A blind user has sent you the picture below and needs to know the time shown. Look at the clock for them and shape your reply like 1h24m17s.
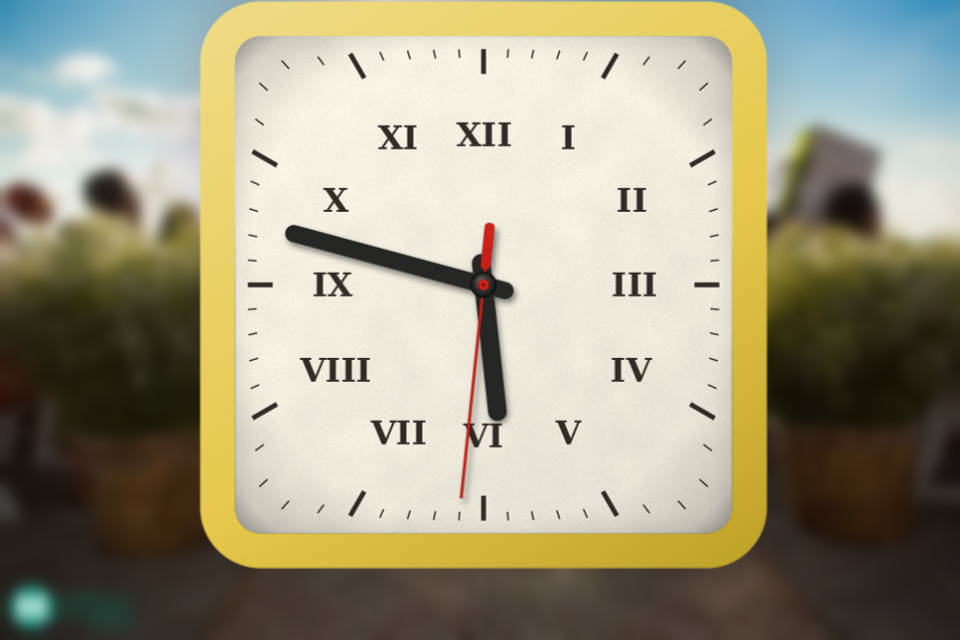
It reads 5h47m31s
